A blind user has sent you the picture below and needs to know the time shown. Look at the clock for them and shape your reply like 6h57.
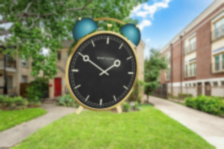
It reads 1h50
